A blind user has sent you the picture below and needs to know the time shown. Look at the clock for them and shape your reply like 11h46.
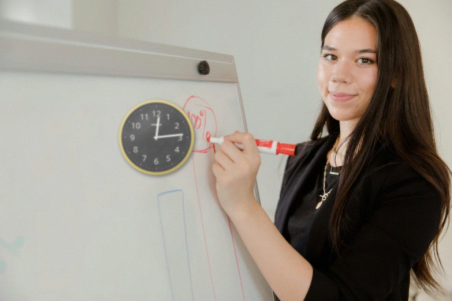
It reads 12h14
